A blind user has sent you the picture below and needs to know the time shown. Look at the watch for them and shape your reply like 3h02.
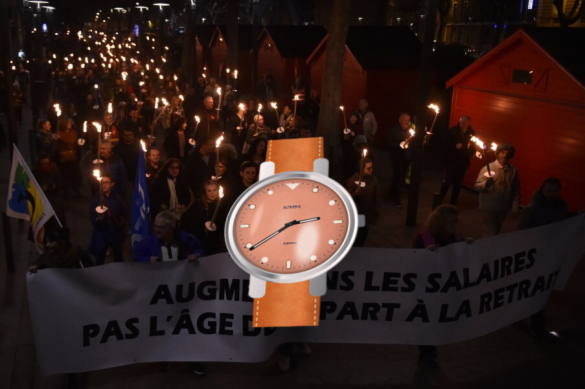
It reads 2h39
